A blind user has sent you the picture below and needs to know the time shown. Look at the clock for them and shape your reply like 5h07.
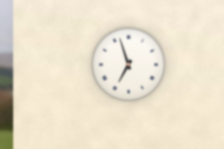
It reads 6h57
